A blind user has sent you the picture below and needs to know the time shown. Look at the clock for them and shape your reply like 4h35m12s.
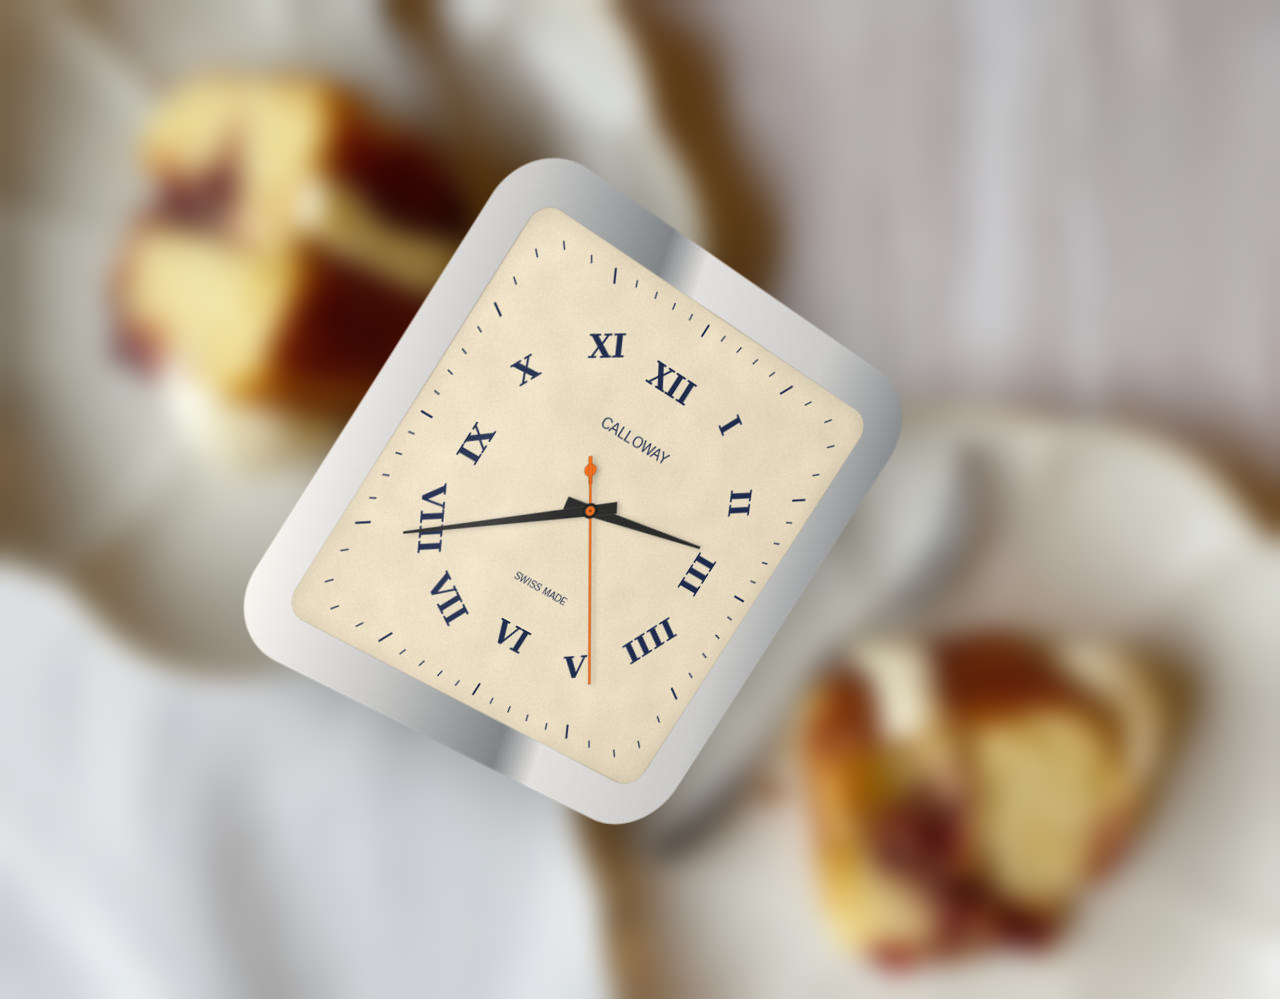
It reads 2h39m24s
